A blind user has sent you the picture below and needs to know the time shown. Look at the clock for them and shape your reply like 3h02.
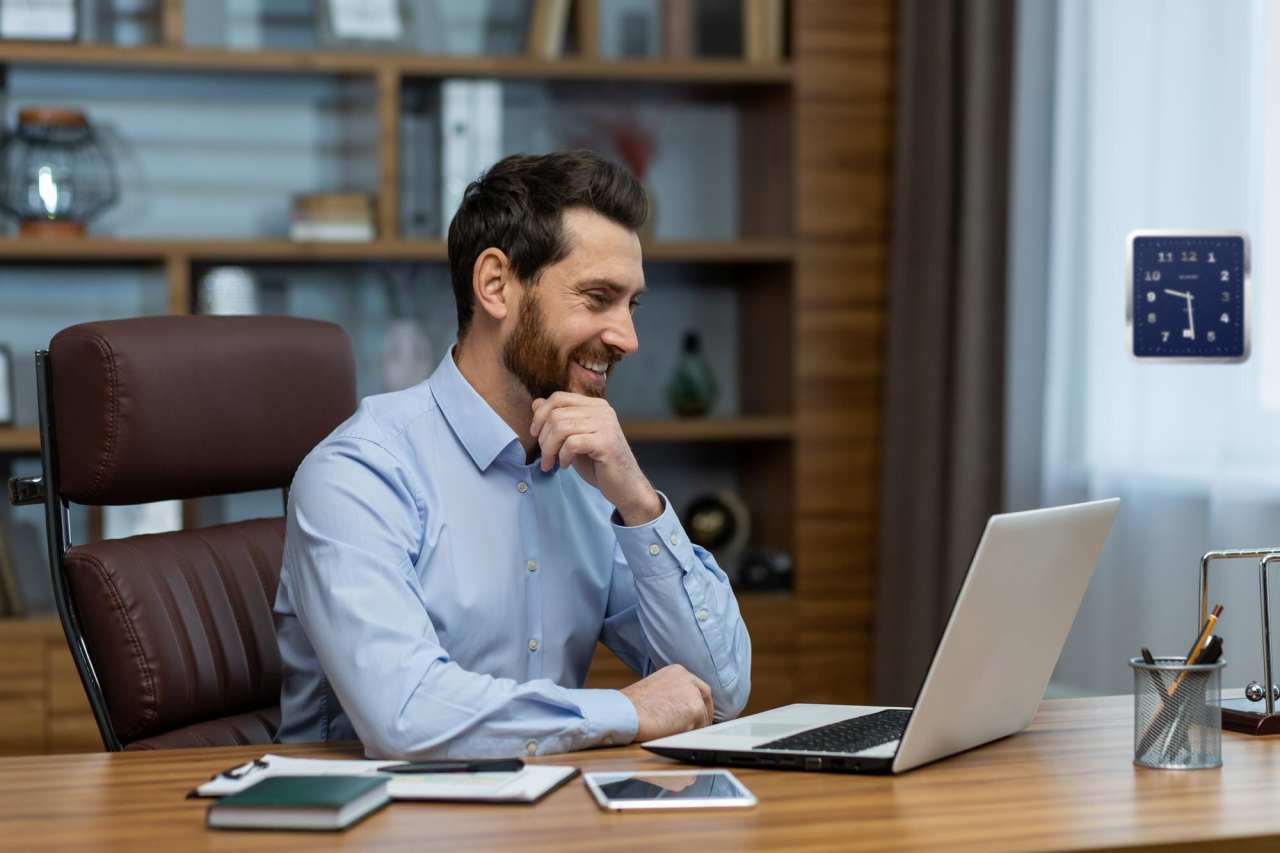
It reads 9h29
